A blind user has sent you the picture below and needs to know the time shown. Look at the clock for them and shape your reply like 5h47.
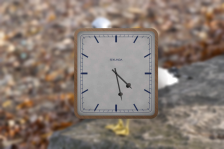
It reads 4h28
